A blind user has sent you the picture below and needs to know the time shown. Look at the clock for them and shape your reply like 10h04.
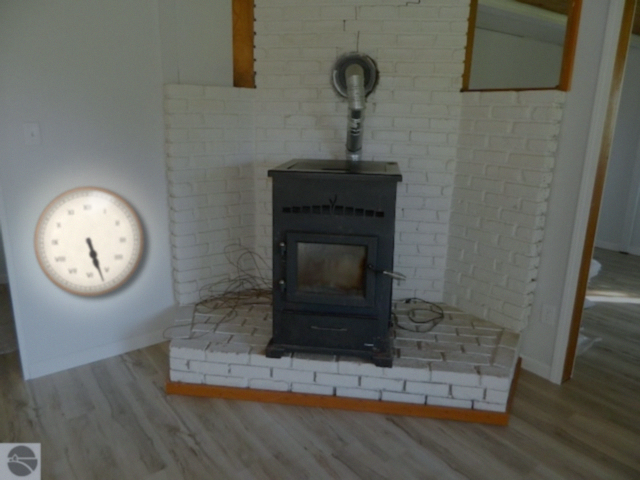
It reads 5h27
